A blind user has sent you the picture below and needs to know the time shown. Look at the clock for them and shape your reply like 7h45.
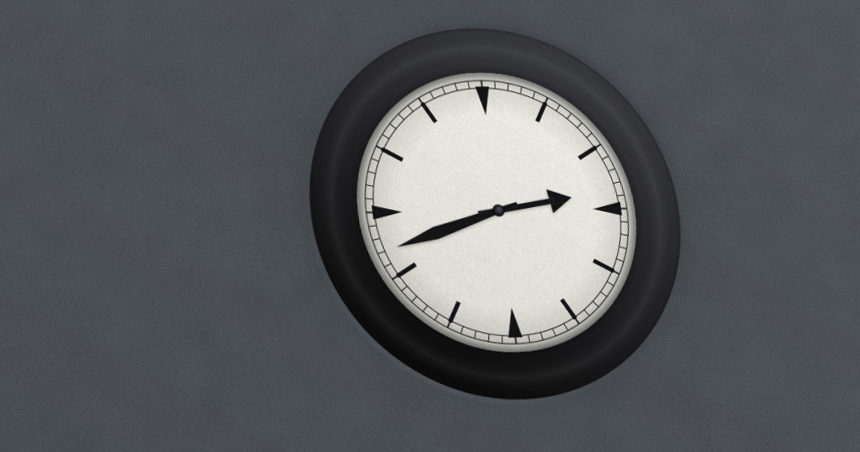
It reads 2h42
